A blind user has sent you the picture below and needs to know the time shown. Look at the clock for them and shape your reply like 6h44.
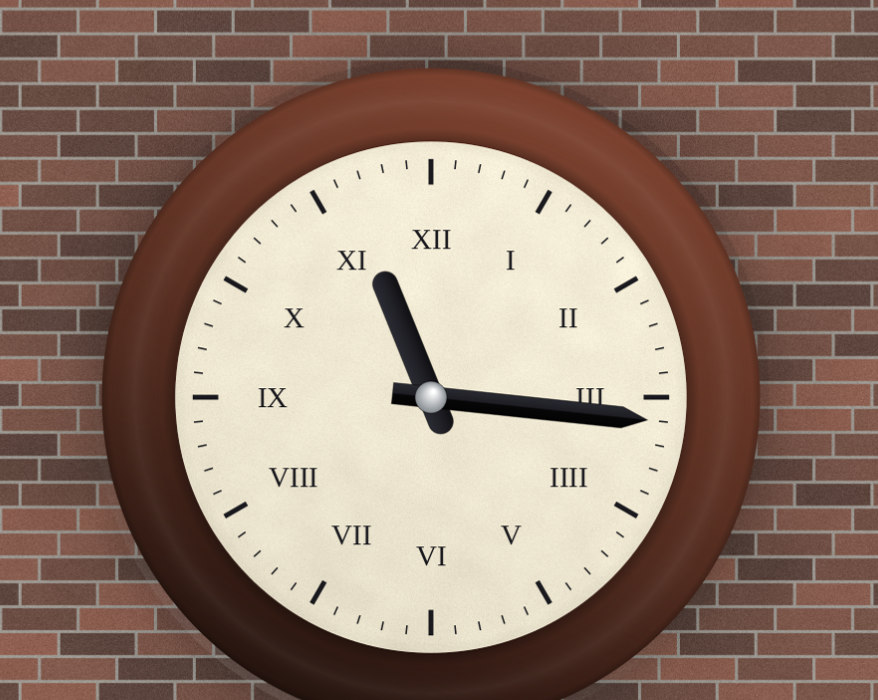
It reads 11h16
